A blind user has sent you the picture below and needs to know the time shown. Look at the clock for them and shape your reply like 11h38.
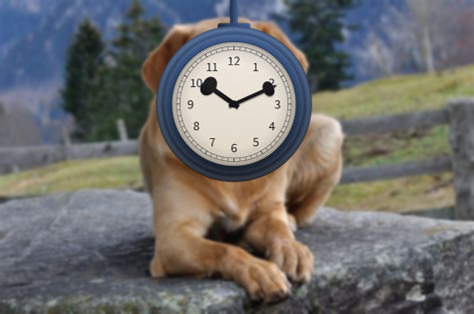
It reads 10h11
